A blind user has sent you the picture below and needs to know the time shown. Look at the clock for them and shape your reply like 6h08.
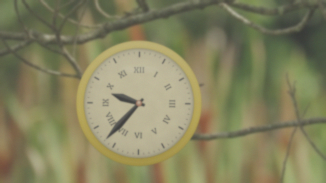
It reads 9h37
